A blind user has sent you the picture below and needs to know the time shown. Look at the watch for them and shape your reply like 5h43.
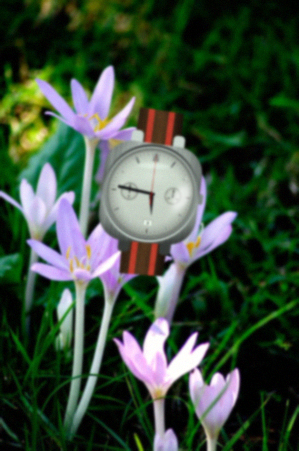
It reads 5h46
